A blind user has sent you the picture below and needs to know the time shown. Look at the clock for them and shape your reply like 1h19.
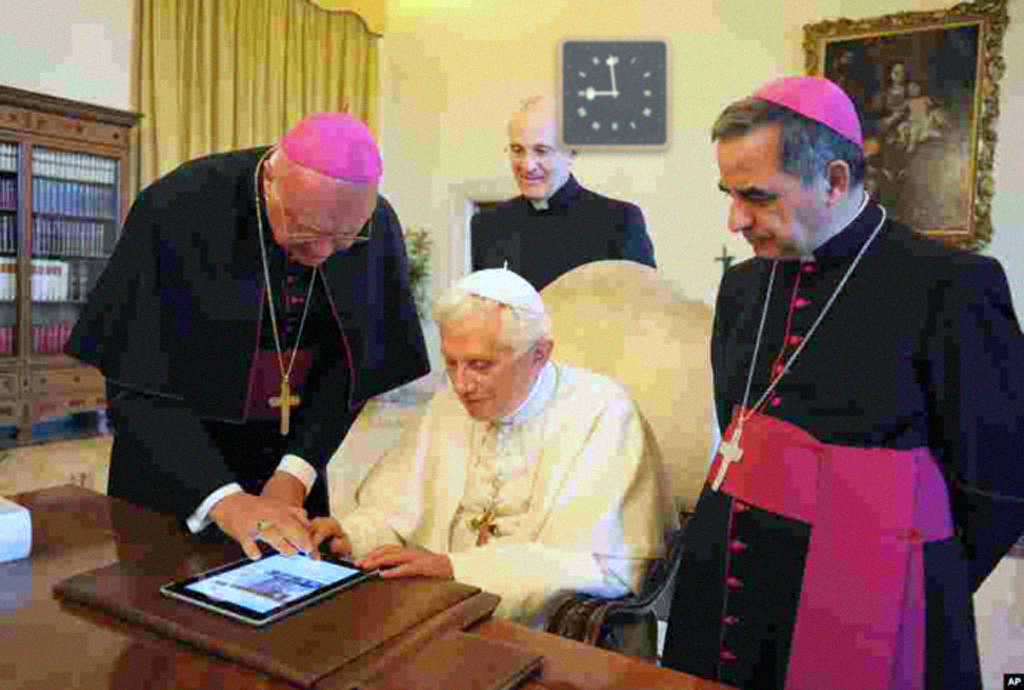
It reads 8h59
